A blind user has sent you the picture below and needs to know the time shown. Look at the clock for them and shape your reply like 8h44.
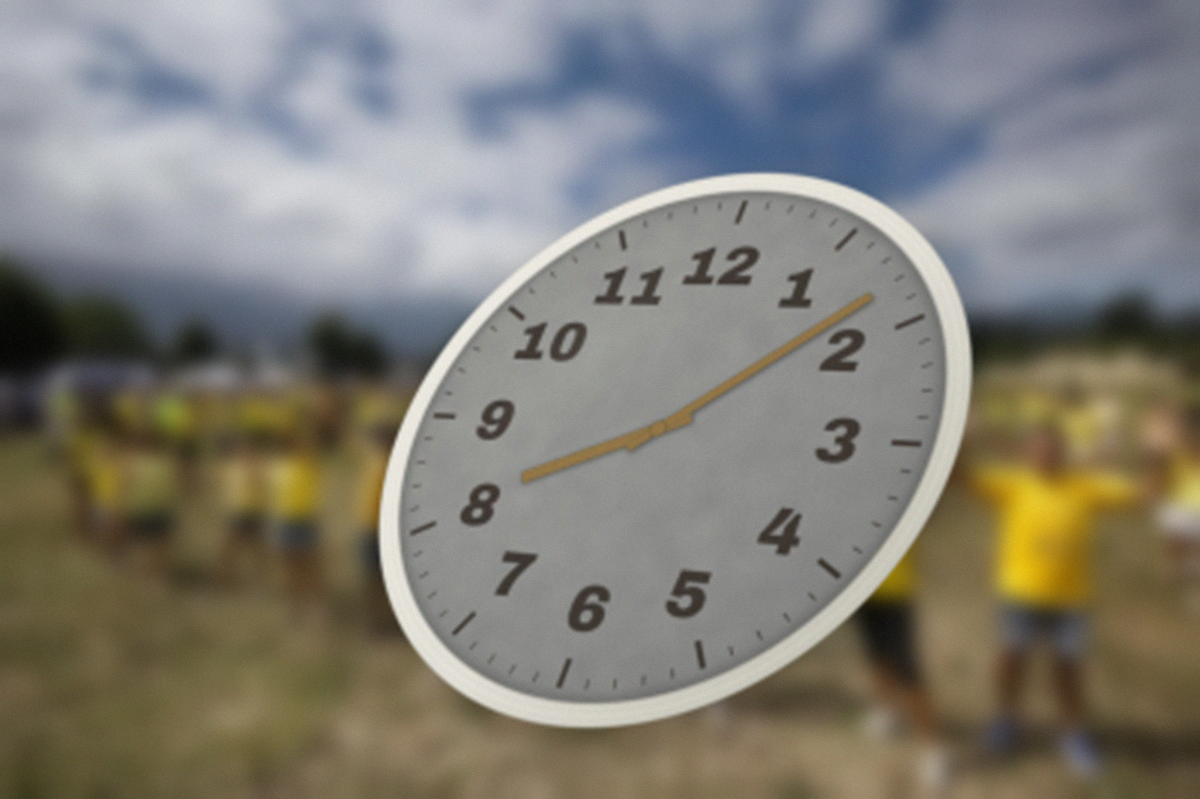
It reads 8h08
